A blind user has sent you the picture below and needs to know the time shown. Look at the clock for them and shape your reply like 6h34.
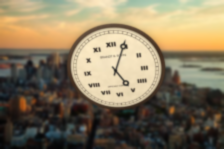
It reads 5h04
